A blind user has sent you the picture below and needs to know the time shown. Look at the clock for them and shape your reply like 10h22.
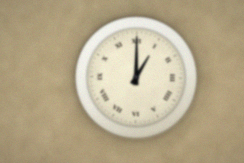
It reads 1h00
